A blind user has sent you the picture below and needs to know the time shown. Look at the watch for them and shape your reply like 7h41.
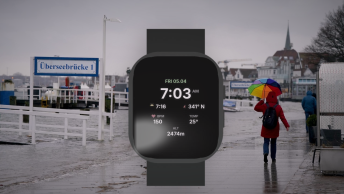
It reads 7h03
